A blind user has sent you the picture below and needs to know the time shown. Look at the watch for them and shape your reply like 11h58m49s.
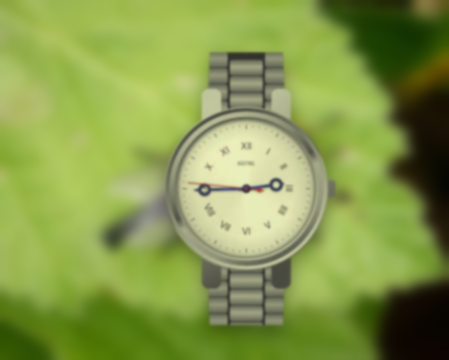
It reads 2h44m46s
